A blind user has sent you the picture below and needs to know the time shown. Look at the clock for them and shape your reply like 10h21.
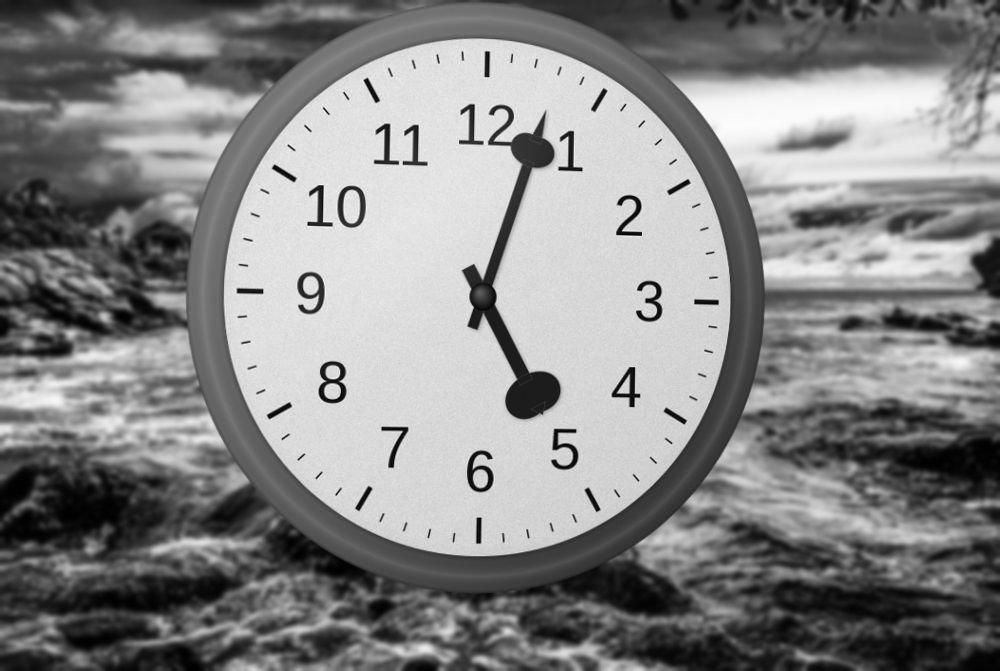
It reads 5h03
